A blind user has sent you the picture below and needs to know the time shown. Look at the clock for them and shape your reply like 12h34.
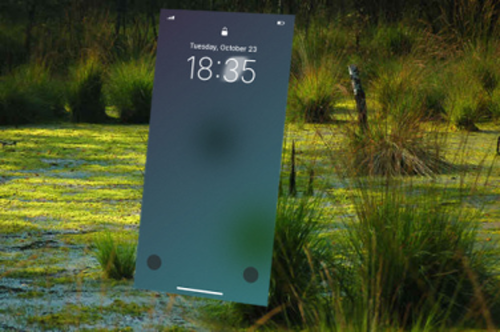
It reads 18h35
